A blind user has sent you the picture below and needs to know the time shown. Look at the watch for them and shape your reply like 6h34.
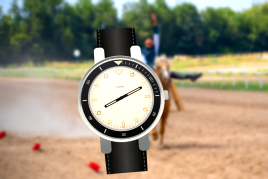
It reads 8h11
